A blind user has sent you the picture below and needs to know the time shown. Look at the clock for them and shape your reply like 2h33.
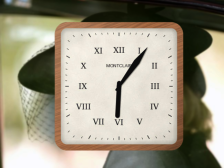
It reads 6h06
